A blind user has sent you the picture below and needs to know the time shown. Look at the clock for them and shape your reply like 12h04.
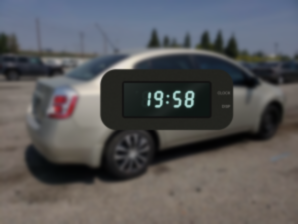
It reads 19h58
